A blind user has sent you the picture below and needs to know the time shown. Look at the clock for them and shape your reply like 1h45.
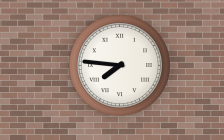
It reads 7h46
